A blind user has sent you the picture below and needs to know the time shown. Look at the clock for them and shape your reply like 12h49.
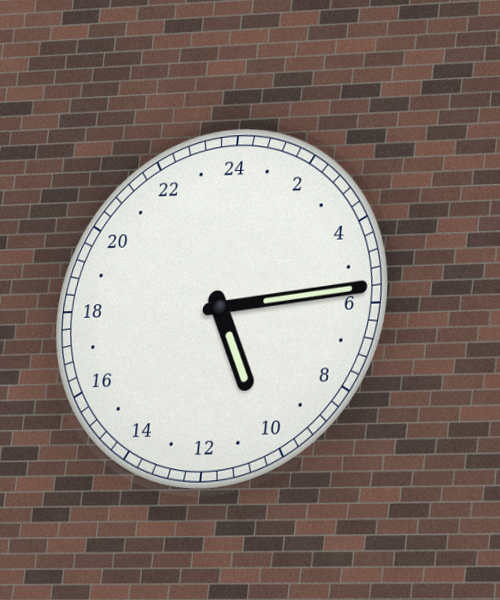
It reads 10h14
